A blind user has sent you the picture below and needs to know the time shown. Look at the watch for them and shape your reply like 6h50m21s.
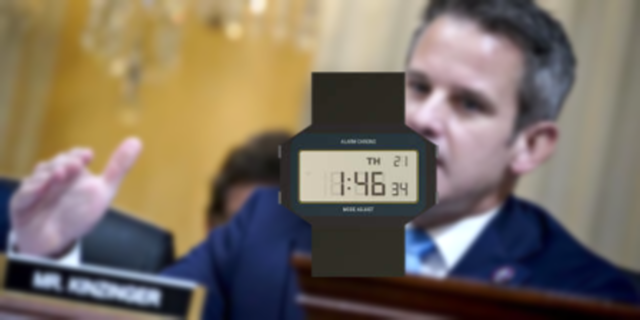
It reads 1h46m34s
